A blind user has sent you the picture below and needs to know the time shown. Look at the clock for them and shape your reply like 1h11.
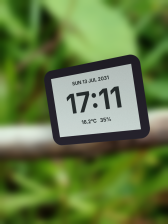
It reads 17h11
